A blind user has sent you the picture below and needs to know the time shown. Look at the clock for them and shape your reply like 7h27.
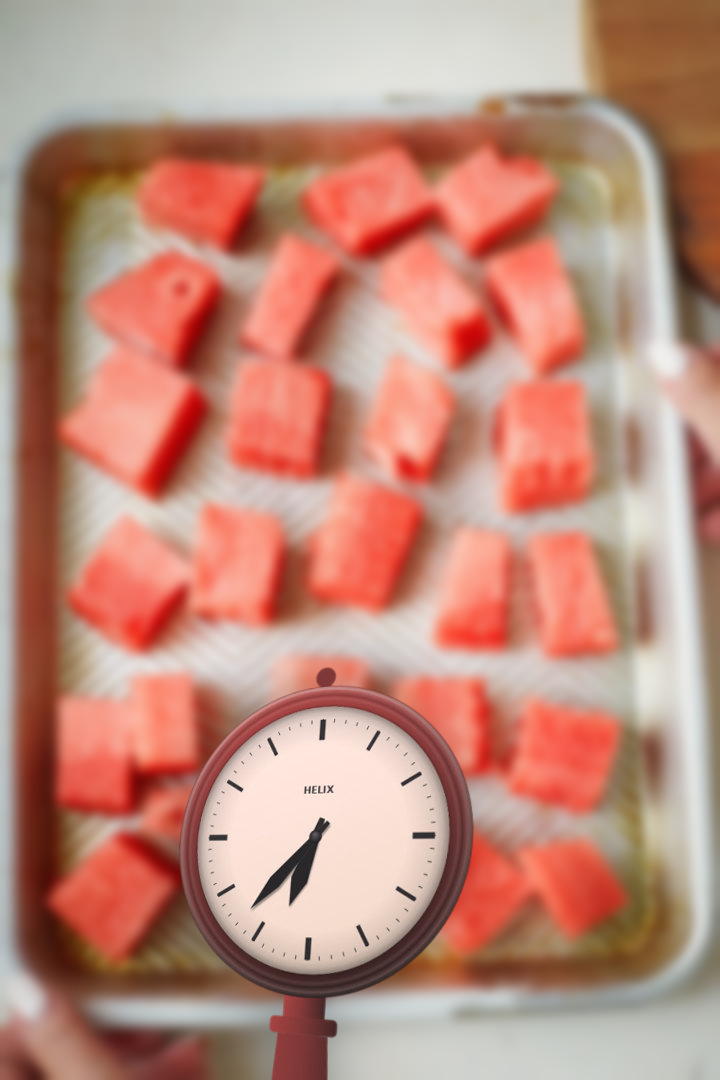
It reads 6h37
